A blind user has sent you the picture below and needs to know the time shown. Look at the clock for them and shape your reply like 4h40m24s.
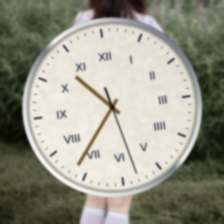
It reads 10h36m28s
